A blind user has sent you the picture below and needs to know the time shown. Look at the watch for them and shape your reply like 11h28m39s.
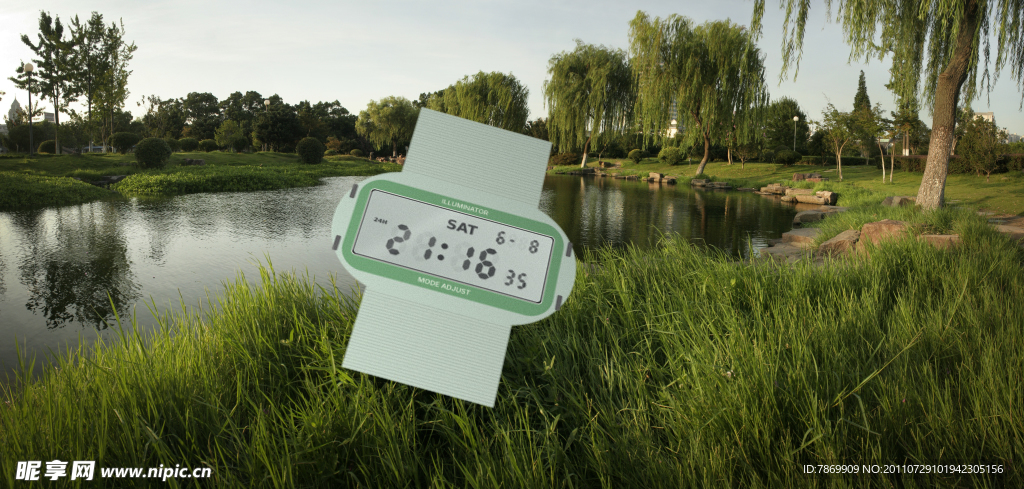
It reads 21h16m35s
